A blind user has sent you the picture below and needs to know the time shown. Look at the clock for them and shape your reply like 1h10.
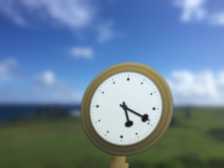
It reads 5h19
